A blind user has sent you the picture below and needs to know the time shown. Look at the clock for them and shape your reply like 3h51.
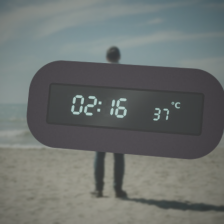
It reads 2h16
